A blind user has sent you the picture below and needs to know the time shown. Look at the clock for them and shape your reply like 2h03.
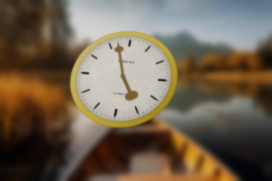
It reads 4h57
